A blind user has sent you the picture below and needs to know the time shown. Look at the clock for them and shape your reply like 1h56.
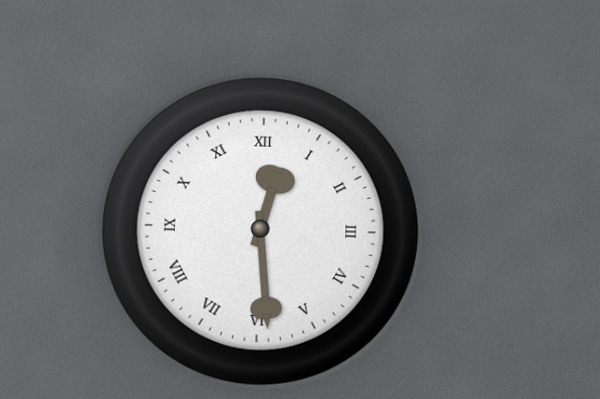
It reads 12h29
